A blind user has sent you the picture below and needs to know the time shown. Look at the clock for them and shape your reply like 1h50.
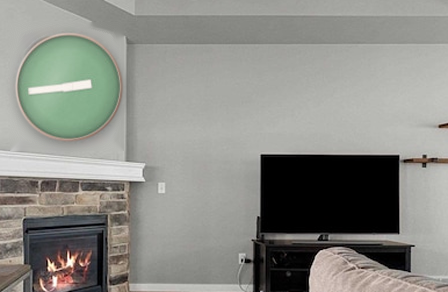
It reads 2h44
